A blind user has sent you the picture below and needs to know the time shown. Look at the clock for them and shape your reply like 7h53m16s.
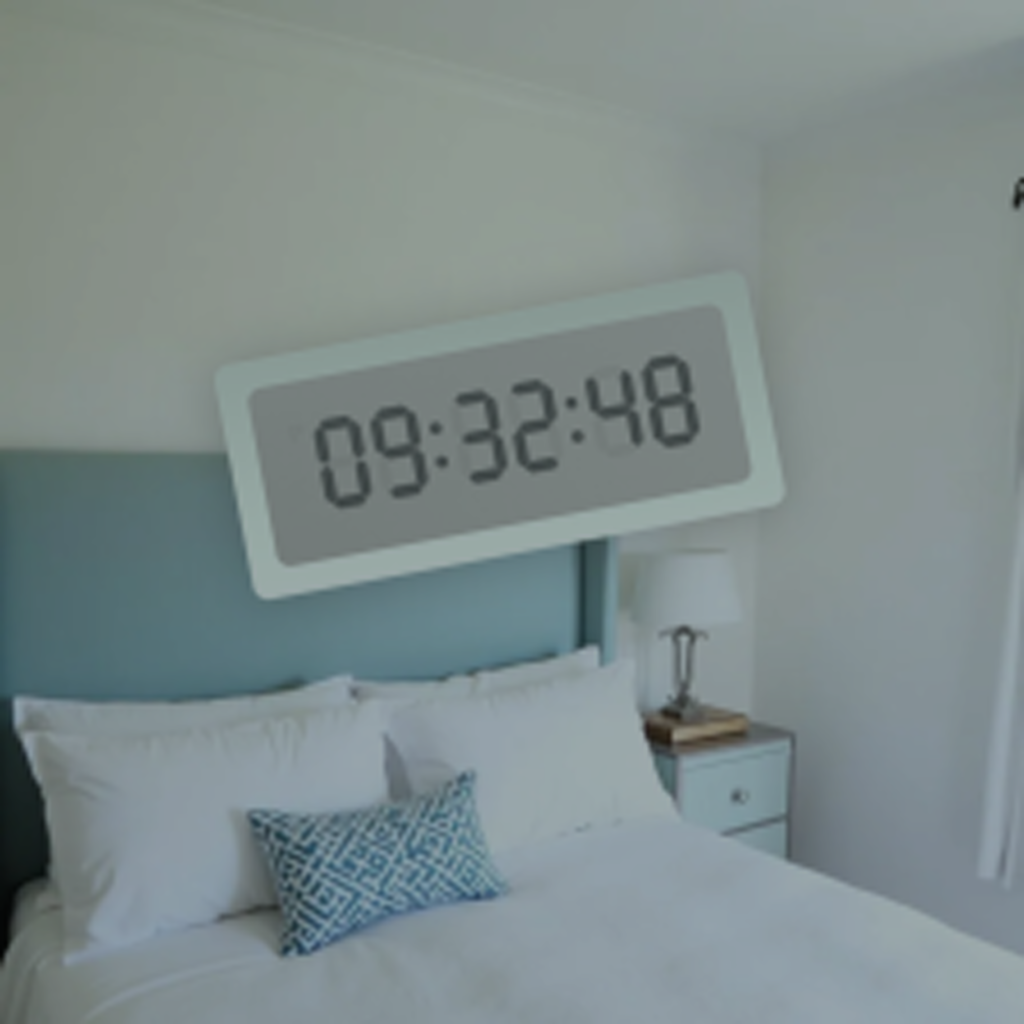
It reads 9h32m48s
